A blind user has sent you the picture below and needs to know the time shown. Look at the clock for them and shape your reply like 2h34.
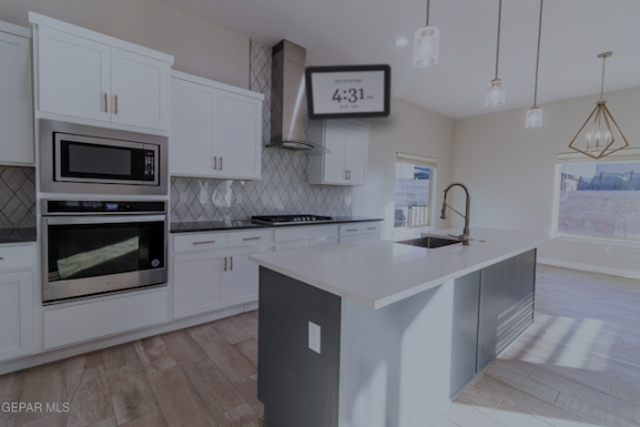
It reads 4h31
